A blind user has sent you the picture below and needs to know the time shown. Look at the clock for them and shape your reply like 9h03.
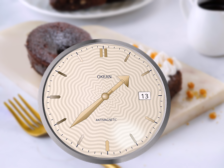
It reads 1h38
